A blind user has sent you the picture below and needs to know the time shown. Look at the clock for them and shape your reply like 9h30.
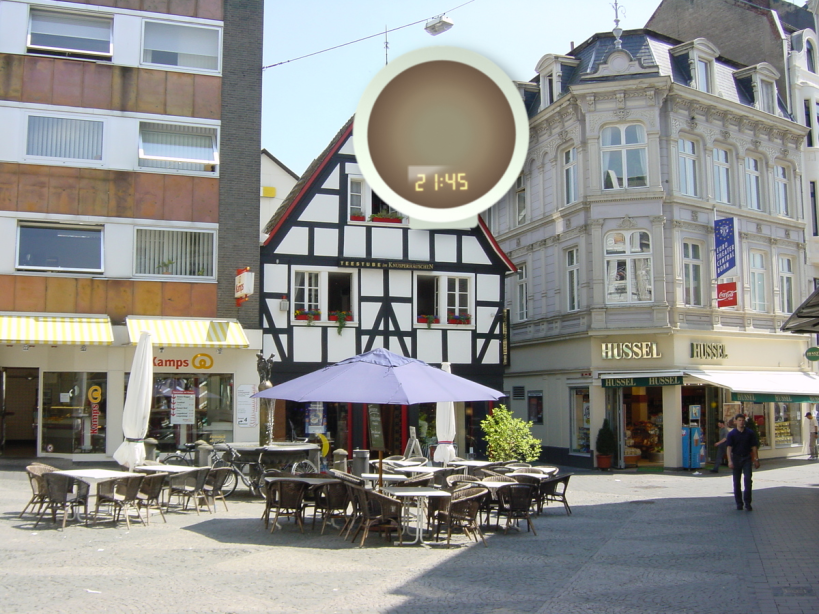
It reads 21h45
